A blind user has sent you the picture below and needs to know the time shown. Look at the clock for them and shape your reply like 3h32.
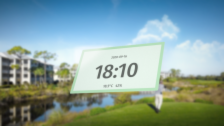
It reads 18h10
